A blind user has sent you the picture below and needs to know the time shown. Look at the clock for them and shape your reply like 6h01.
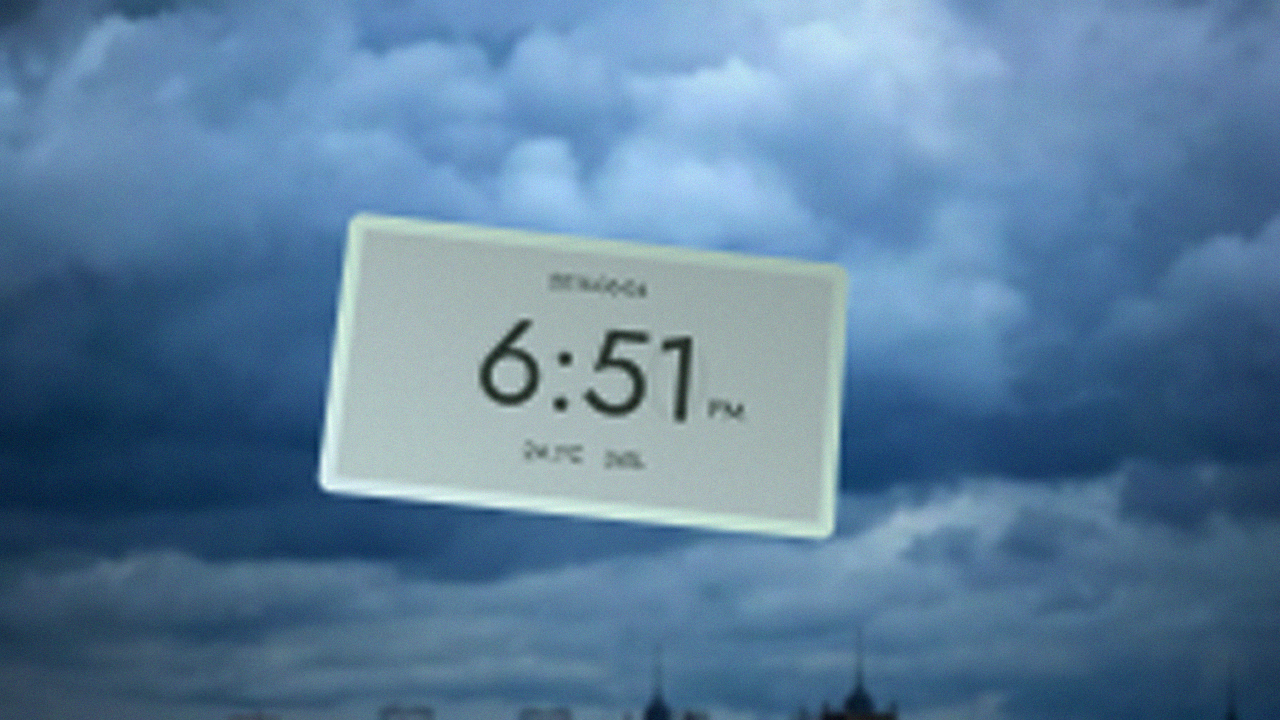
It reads 6h51
